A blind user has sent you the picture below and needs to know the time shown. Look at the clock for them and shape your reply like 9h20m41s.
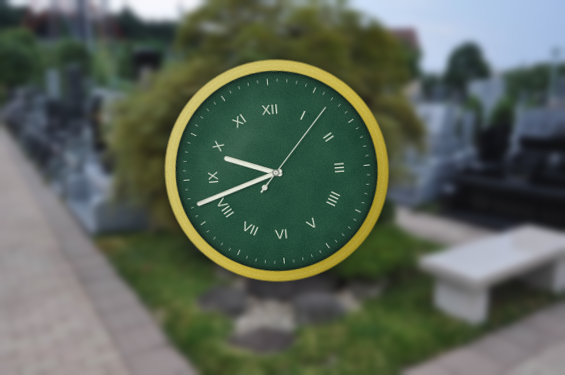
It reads 9h42m07s
